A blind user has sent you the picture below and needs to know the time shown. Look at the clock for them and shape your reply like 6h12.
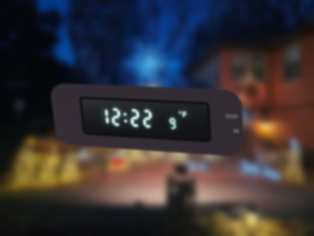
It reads 12h22
